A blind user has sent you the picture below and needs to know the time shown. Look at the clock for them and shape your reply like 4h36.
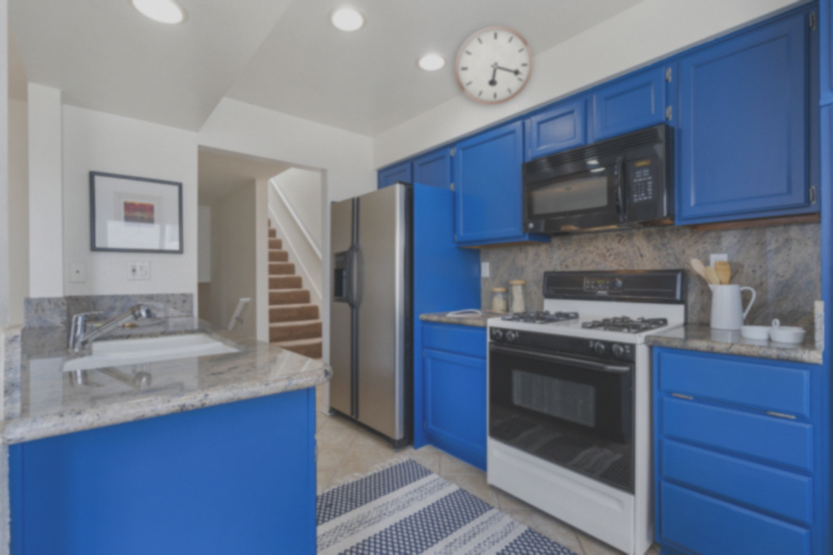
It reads 6h18
